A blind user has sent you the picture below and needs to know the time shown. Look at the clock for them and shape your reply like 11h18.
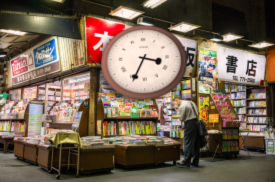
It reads 3h34
